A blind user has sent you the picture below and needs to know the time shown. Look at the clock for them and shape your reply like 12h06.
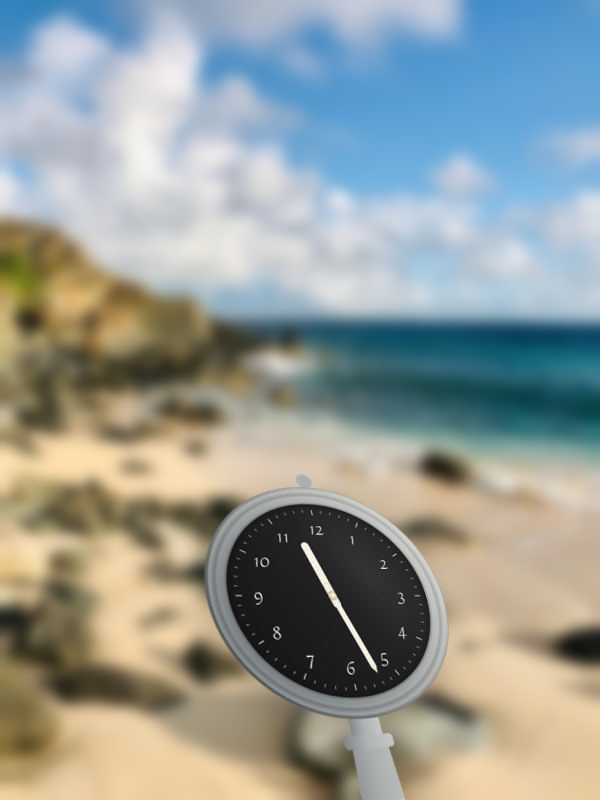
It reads 11h27
